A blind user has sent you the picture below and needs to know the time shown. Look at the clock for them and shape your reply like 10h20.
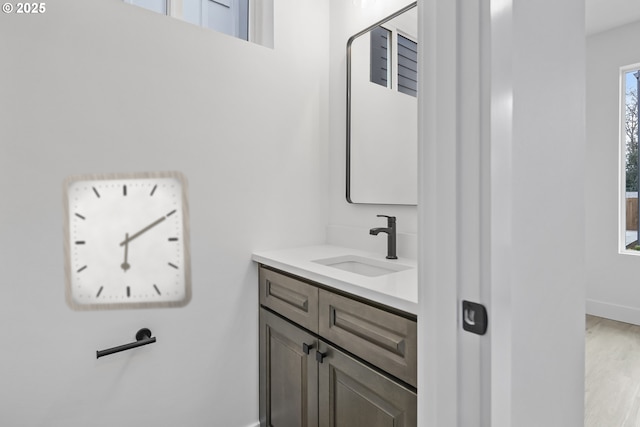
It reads 6h10
